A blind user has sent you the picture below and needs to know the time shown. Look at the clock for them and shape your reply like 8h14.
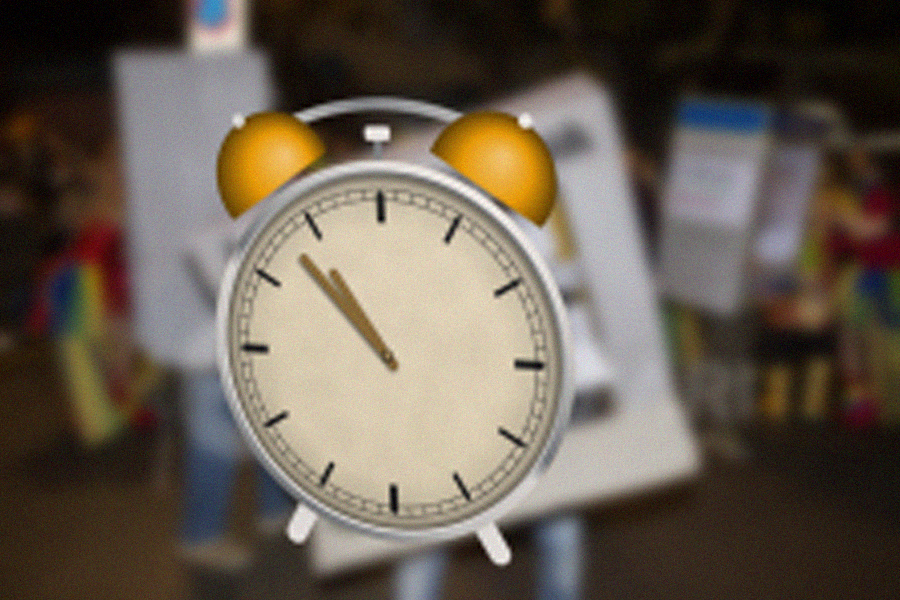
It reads 10h53
